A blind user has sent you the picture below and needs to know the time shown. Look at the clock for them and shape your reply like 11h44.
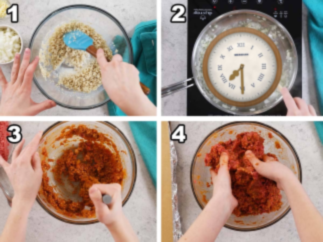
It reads 7h30
